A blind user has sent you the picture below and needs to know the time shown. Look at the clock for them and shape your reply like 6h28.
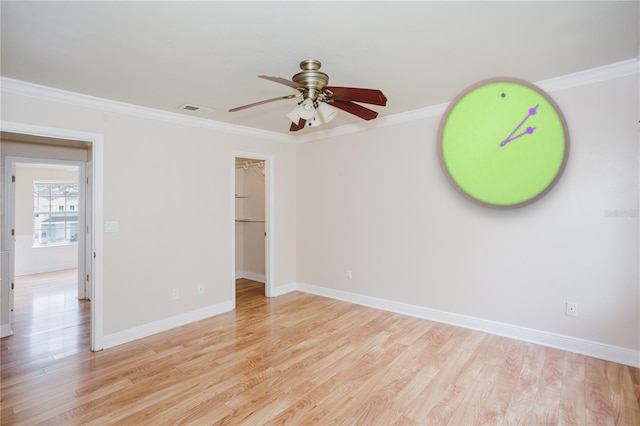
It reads 2h07
